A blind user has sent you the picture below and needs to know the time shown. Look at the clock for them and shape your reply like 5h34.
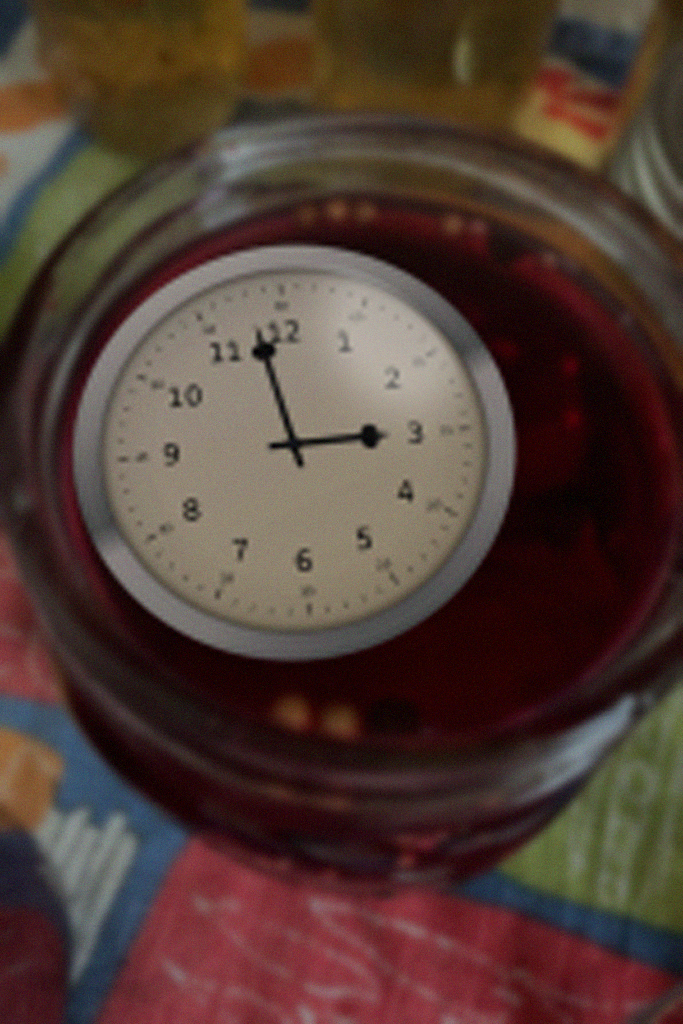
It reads 2h58
